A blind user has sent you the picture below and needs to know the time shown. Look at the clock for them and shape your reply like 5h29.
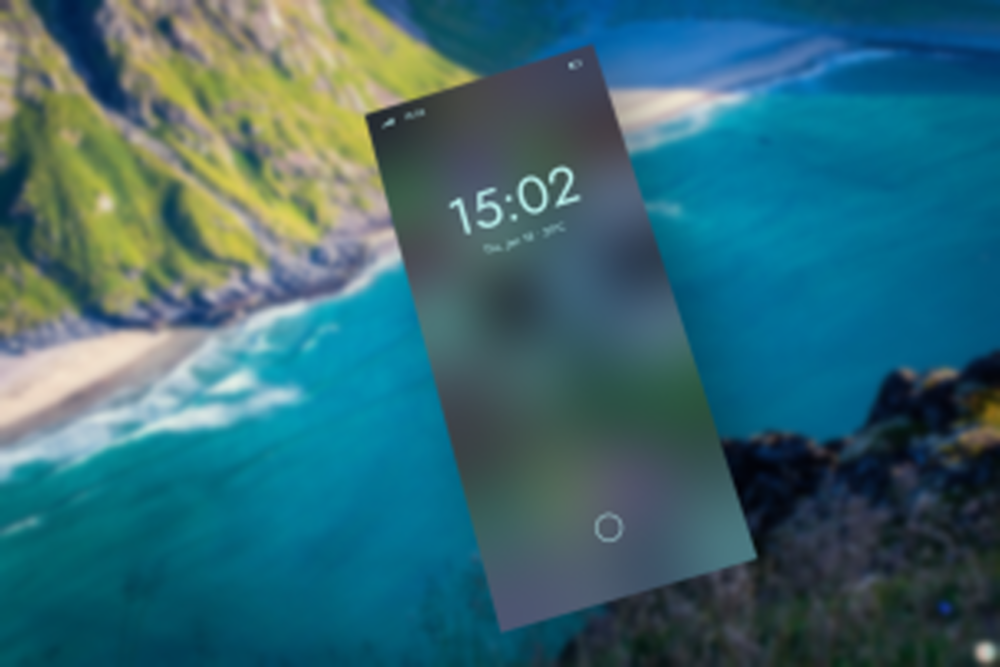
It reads 15h02
